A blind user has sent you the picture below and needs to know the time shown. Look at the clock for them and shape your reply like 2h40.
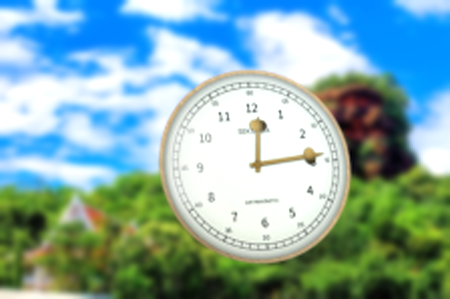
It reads 12h14
